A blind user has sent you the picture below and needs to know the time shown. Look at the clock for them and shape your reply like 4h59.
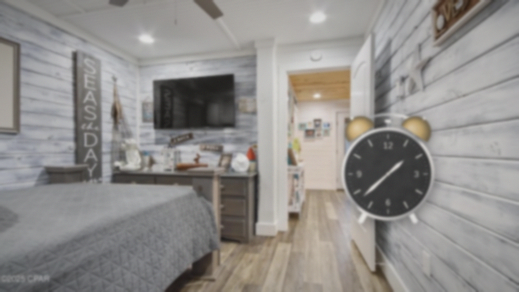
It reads 1h38
